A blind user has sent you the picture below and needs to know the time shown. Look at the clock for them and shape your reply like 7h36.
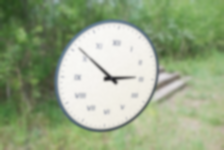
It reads 2h51
